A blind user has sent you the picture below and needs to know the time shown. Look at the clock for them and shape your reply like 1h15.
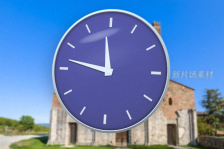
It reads 11h47
